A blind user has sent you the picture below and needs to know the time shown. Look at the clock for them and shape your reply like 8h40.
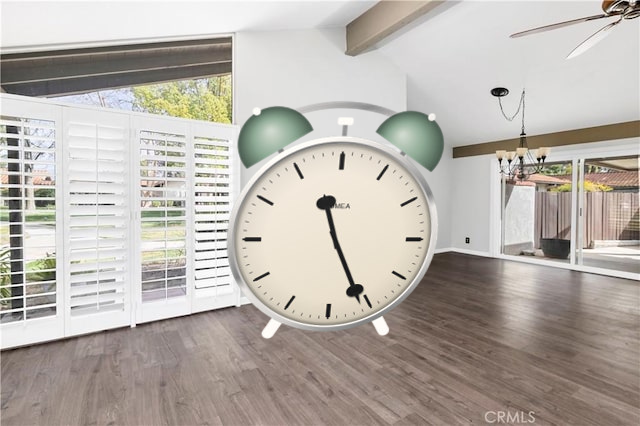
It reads 11h26
